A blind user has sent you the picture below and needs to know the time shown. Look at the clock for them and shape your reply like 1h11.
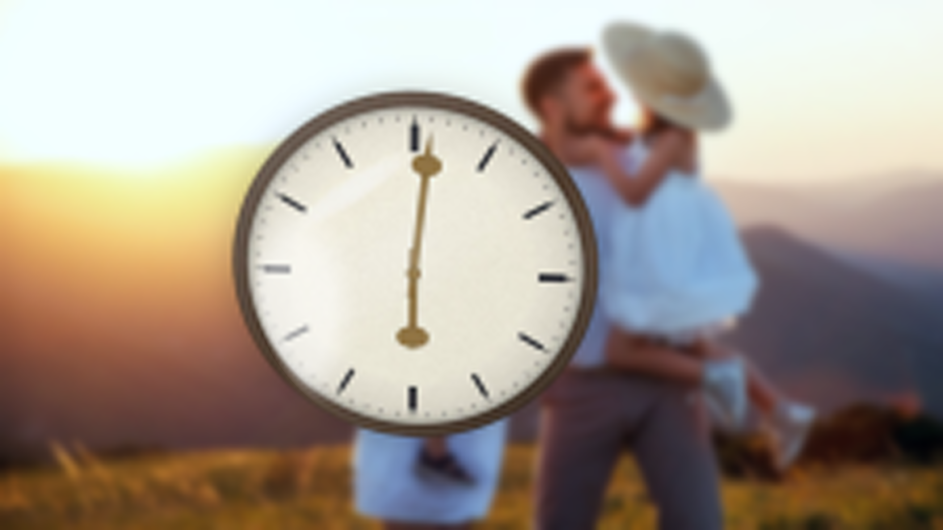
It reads 6h01
